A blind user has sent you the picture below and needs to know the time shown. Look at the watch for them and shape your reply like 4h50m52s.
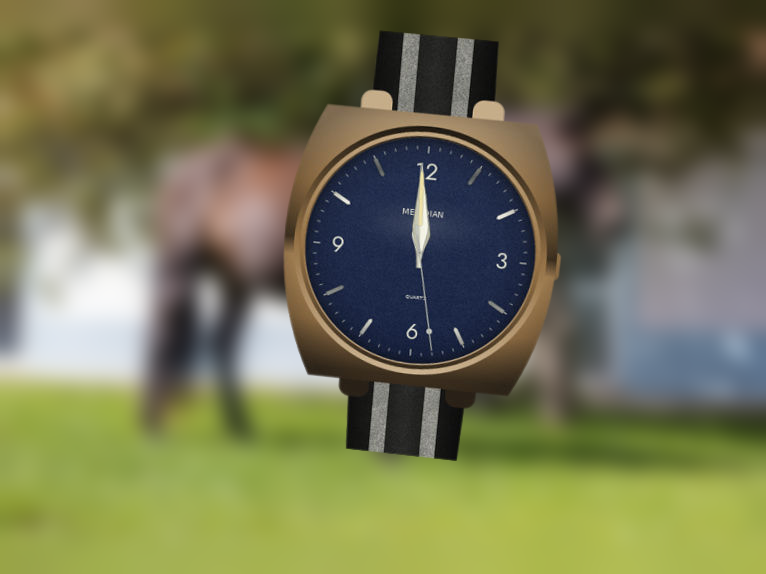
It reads 11h59m28s
